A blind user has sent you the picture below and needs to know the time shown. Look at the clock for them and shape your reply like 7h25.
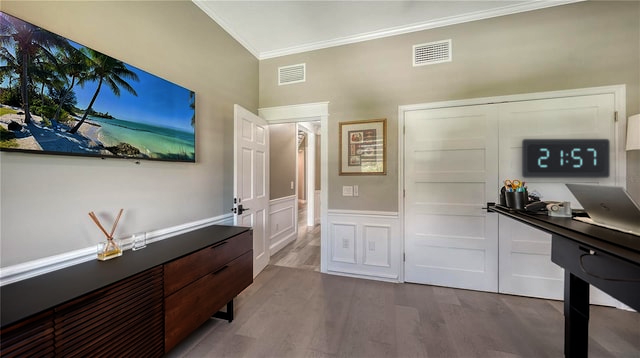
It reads 21h57
